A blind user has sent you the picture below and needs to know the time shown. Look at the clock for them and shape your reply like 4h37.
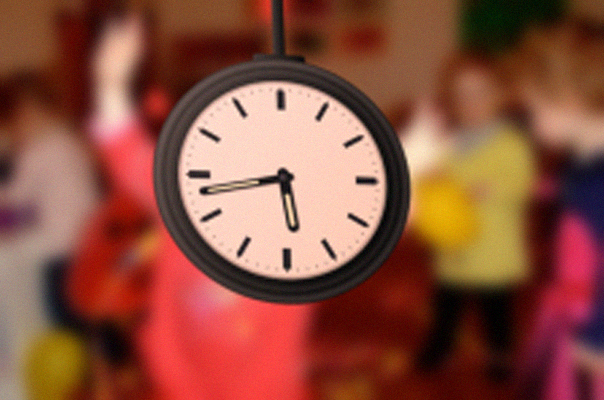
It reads 5h43
